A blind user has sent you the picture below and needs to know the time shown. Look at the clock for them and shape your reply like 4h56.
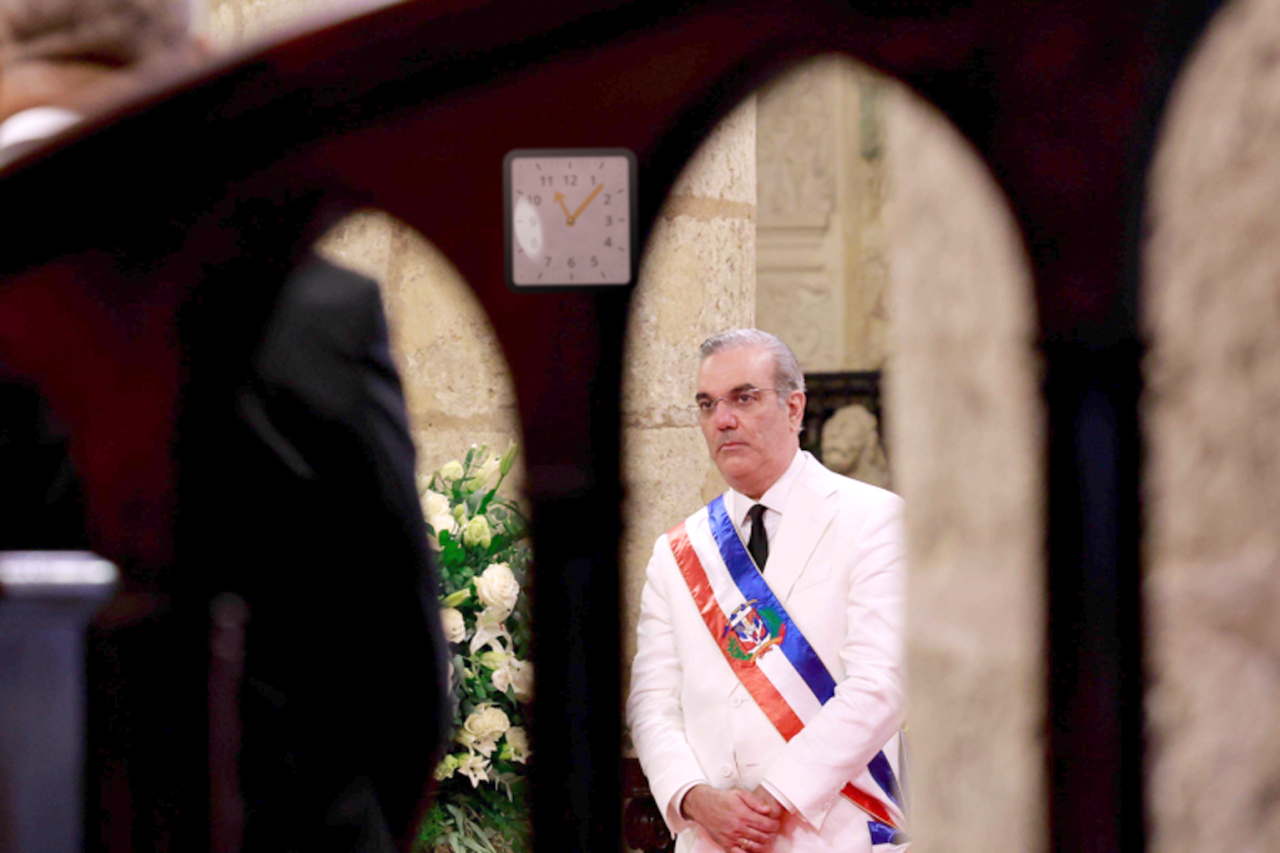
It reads 11h07
